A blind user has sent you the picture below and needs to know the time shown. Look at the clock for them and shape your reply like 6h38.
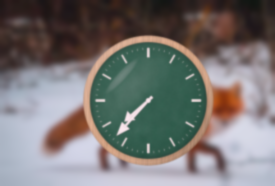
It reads 7h37
